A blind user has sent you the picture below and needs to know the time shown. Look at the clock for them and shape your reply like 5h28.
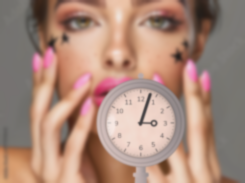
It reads 3h03
